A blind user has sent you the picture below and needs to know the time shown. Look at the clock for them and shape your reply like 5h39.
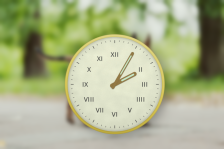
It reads 2h05
